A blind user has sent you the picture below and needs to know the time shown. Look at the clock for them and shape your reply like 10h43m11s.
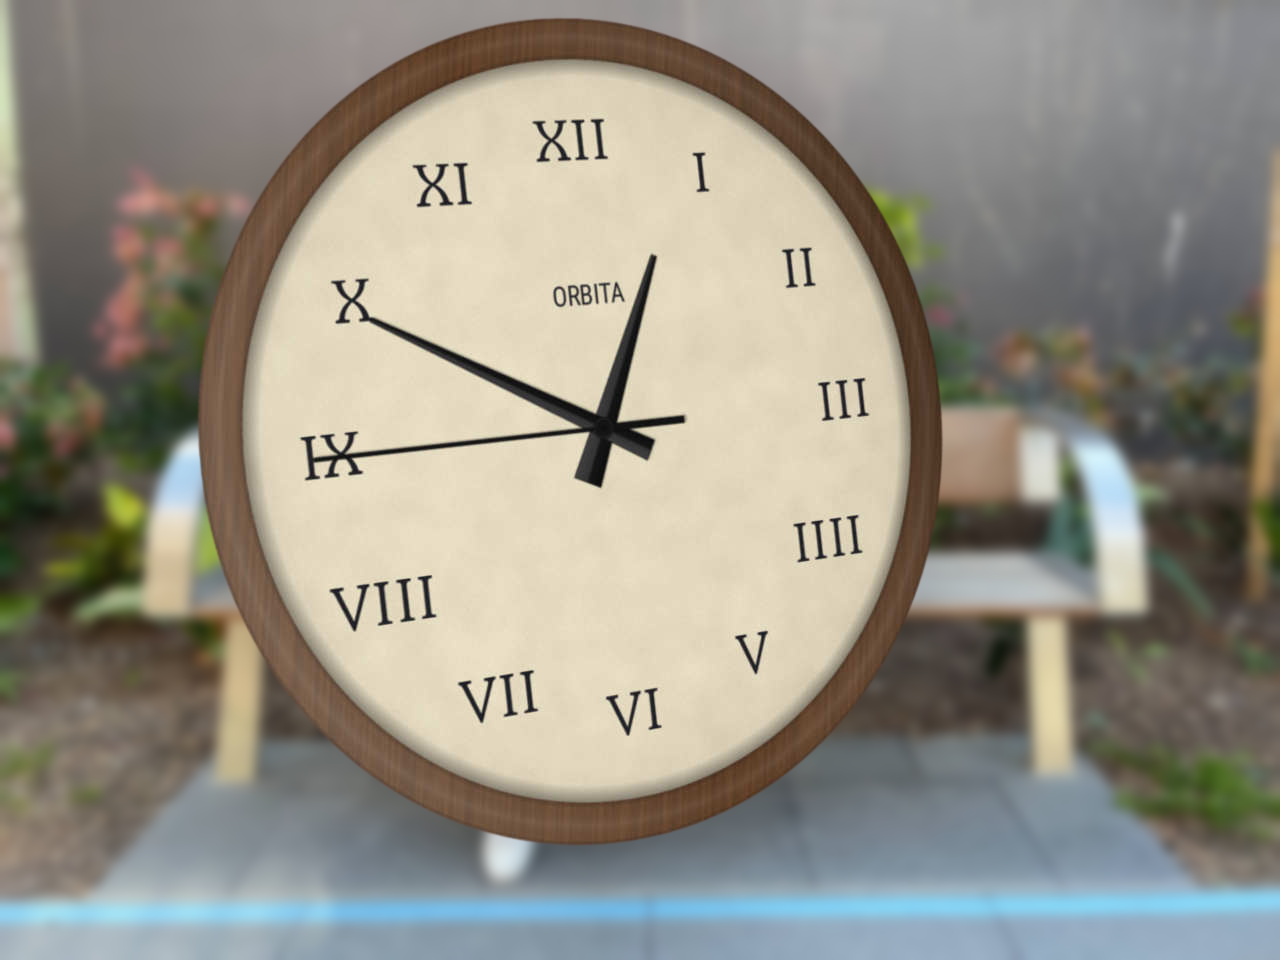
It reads 12h49m45s
